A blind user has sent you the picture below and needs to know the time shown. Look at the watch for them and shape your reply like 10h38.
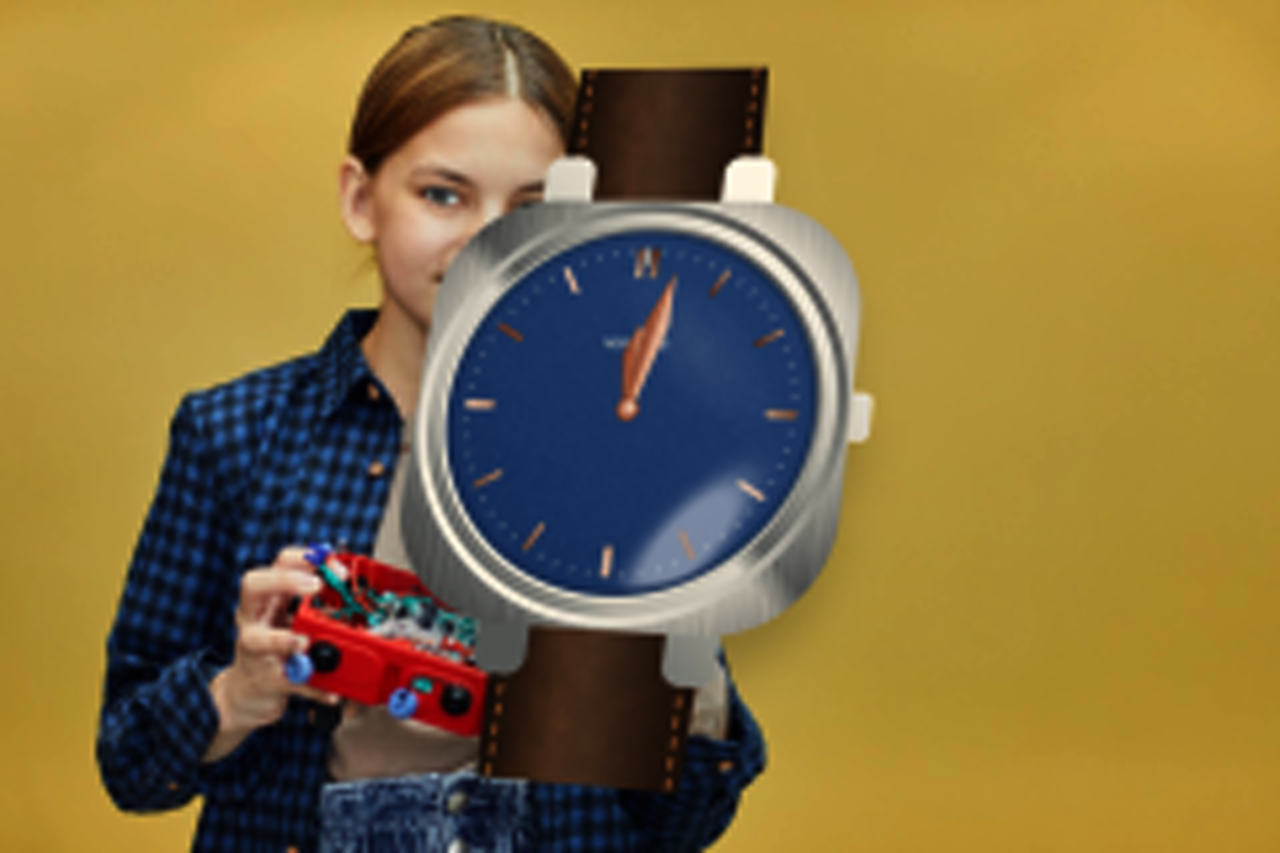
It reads 12h02
